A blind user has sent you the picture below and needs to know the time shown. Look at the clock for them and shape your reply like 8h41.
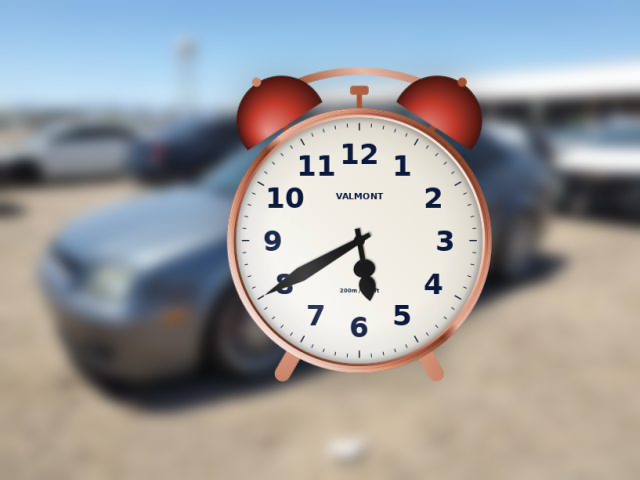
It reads 5h40
